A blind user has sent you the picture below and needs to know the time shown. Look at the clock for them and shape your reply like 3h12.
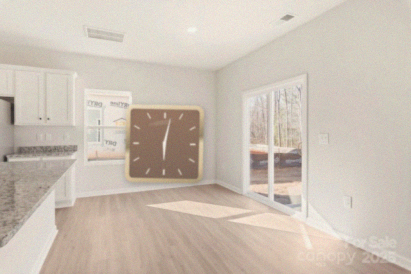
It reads 6h02
